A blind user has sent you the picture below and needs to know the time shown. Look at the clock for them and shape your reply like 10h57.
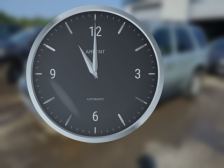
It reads 11h00
